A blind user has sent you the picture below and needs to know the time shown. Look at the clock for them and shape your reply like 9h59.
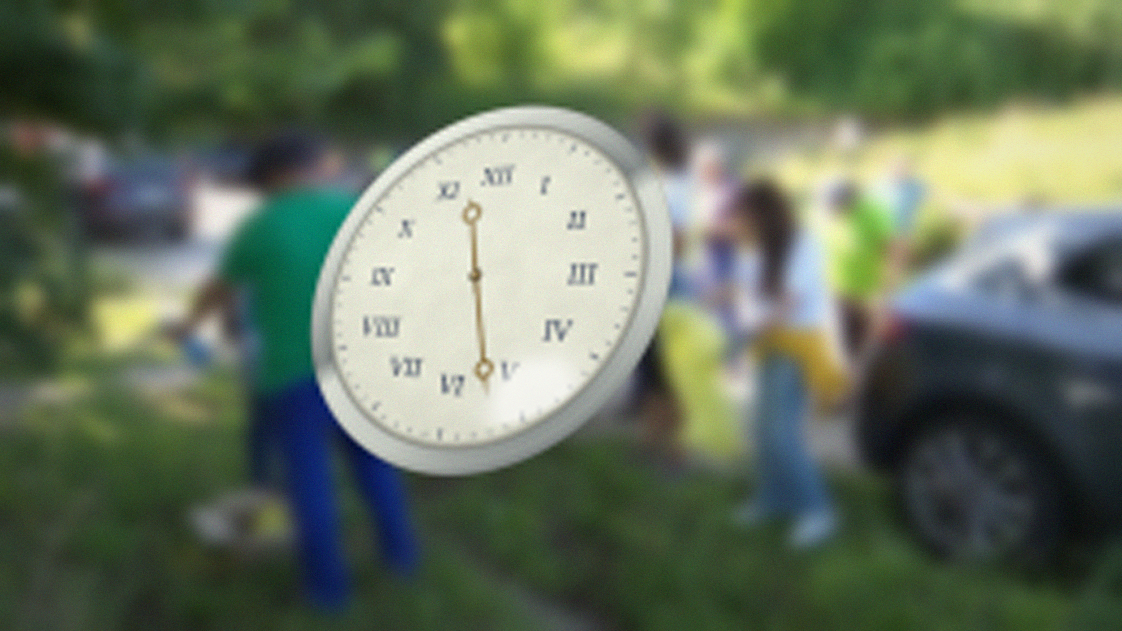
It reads 11h27
